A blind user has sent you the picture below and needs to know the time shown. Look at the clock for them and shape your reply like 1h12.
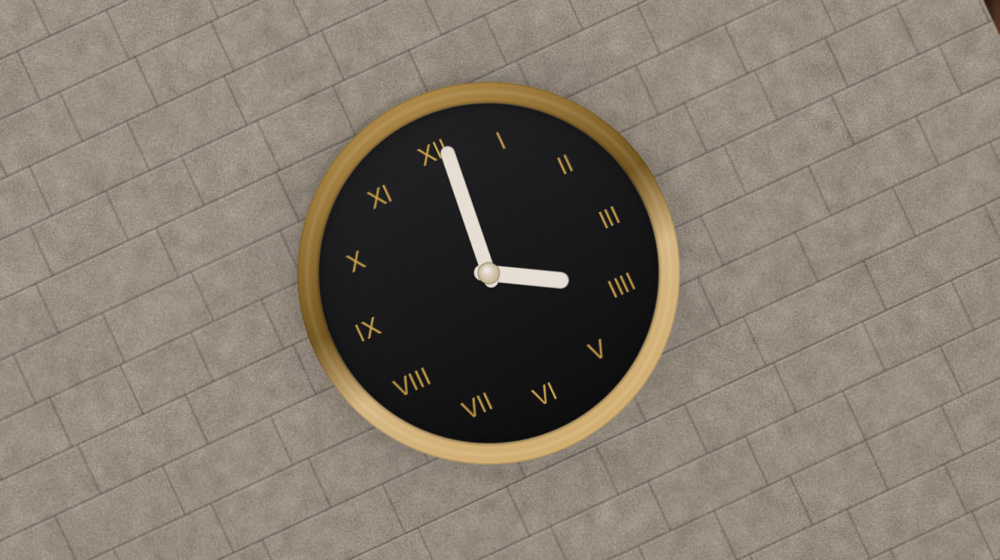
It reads 4h01
